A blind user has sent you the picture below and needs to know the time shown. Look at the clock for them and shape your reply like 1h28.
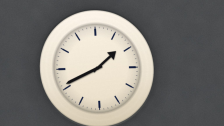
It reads 1h41
